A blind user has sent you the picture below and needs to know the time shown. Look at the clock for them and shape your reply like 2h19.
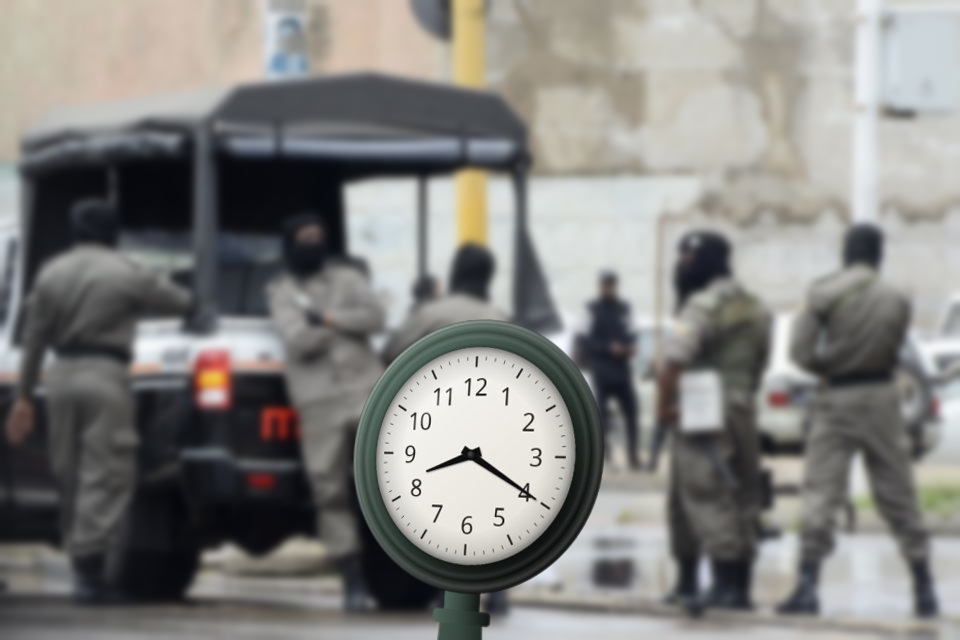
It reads 8h20
